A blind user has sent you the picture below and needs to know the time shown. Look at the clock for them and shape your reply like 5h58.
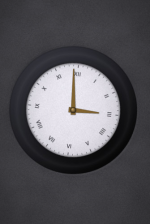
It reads 2h59
